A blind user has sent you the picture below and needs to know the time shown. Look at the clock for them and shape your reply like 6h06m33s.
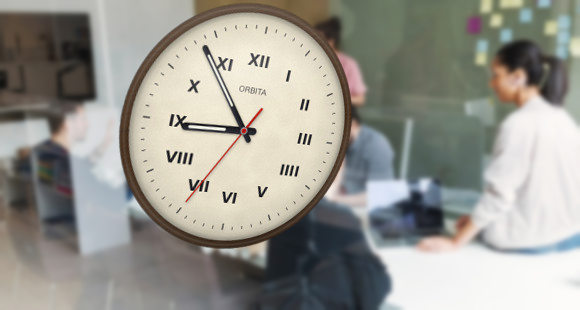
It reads 8h53m35s
